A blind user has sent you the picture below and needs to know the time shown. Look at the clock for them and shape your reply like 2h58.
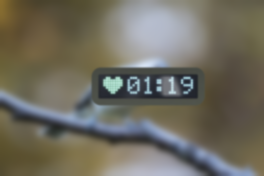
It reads 1h19
